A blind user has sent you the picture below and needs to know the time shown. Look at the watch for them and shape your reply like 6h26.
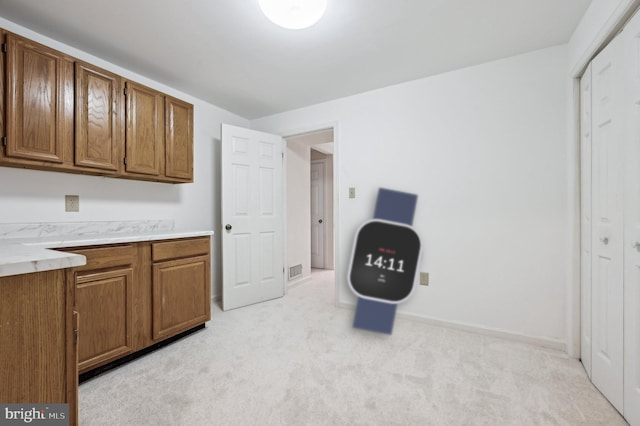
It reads 14h11
